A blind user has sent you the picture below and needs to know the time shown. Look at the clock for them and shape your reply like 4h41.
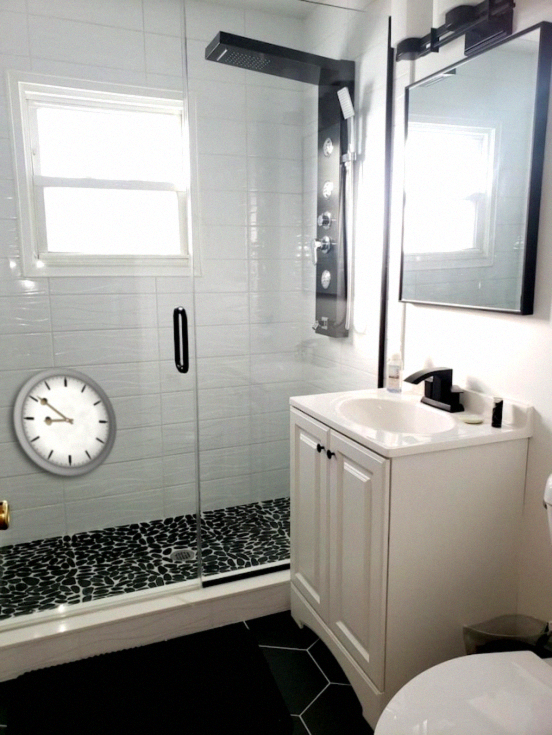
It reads 8h51
